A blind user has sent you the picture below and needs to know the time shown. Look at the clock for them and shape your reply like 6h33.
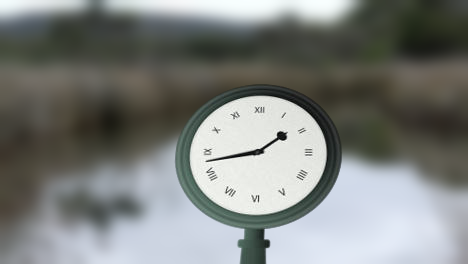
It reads 1h43
